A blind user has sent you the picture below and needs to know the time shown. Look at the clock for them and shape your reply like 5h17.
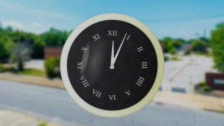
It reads 12h04
